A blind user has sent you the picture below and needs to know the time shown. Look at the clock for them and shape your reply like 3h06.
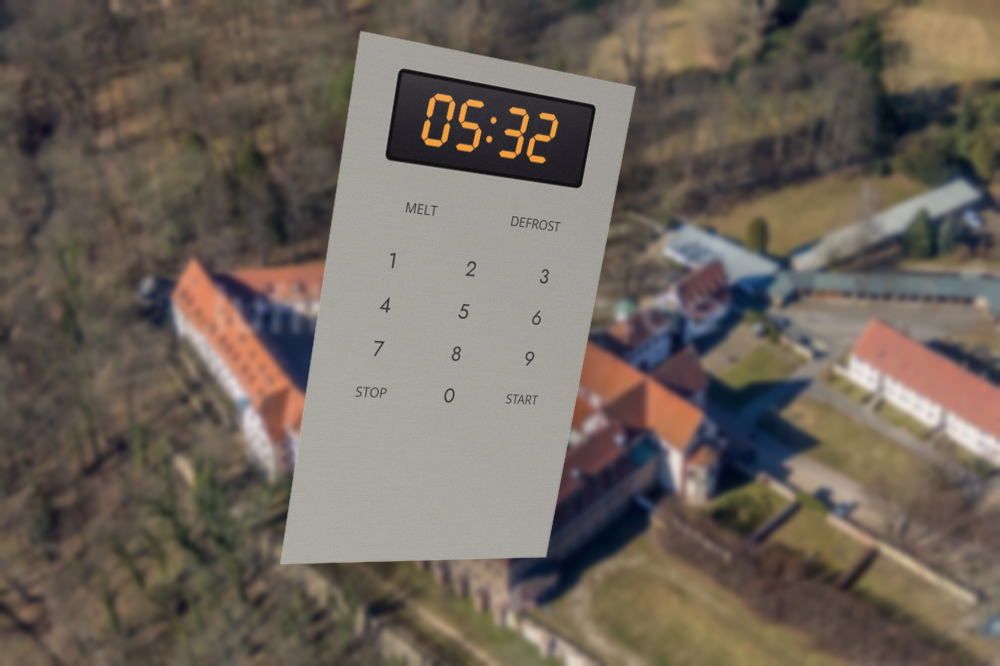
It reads 5h32
